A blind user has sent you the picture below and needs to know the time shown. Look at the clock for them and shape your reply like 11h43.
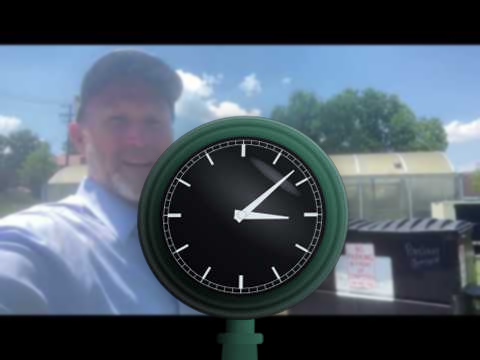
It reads 3h08
